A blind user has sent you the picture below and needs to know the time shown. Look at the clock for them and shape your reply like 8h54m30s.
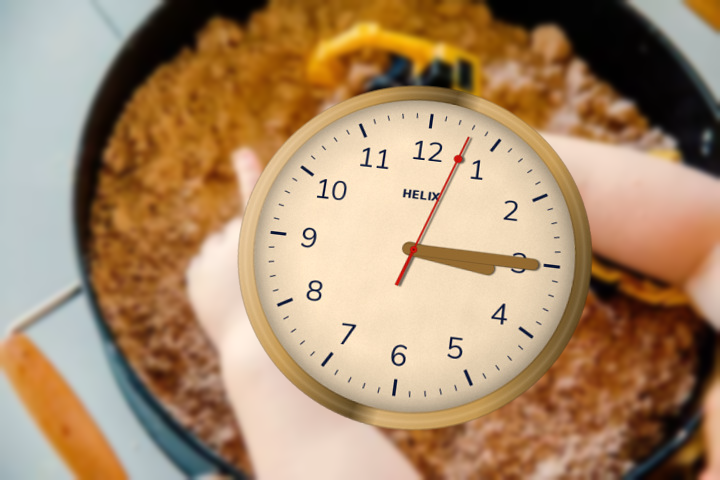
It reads 3h15m03s
